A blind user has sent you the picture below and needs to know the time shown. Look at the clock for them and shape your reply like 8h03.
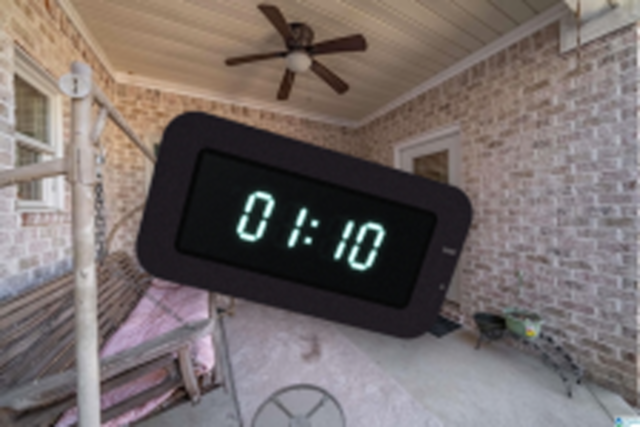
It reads 1h10
